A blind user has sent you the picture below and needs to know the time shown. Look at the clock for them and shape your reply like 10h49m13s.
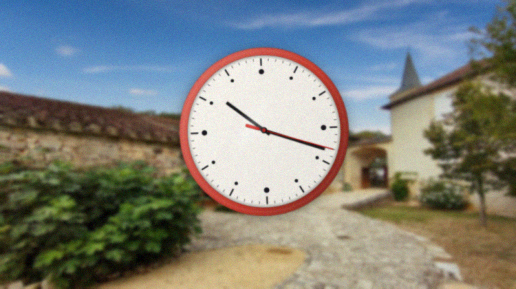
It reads 10h18m18s
